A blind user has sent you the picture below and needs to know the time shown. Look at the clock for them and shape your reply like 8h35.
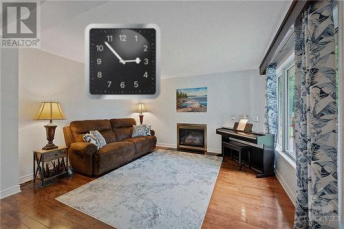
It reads 2h53
